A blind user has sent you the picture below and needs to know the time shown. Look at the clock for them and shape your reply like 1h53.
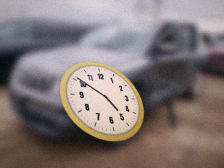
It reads 4h51
